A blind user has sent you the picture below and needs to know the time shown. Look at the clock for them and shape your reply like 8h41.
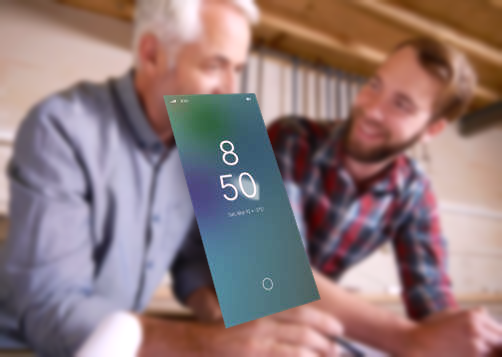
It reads 8h50
